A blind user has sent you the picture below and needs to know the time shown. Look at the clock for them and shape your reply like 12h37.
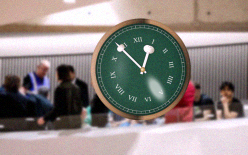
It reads 12h54
